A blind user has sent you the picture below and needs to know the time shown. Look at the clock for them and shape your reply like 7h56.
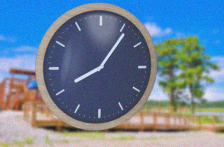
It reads 8h06
